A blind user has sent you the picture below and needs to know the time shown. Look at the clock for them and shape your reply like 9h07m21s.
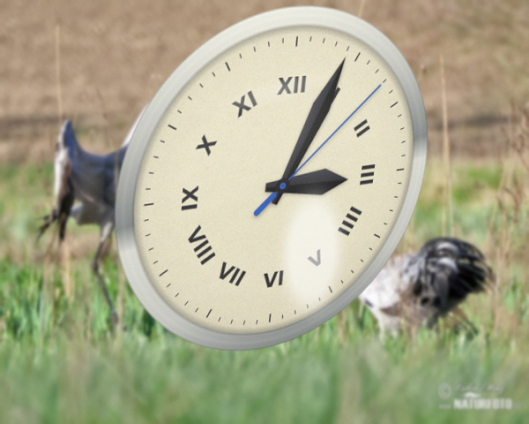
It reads 3h04m08s
